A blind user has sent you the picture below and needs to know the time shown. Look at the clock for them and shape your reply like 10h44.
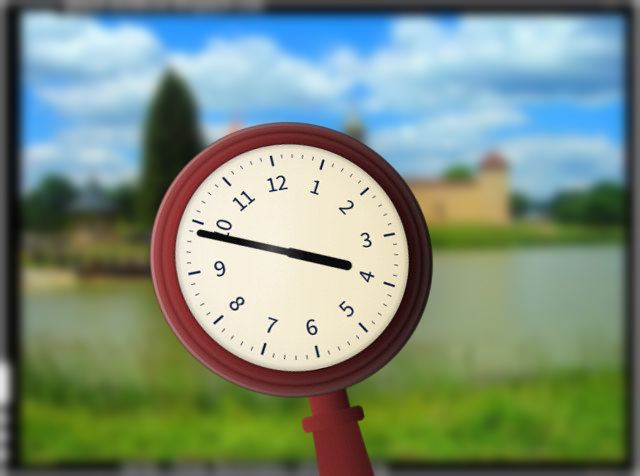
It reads 3h49
